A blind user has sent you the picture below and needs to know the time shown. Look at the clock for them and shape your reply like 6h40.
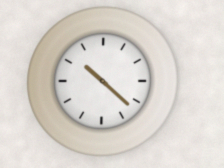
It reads 10h22
